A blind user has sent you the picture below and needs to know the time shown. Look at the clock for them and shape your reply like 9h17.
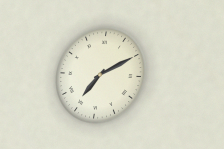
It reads 7h10
